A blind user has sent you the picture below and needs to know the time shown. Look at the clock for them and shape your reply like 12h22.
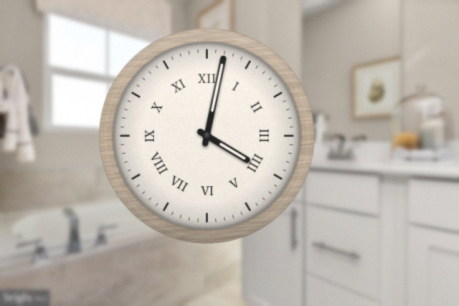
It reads 4h02
